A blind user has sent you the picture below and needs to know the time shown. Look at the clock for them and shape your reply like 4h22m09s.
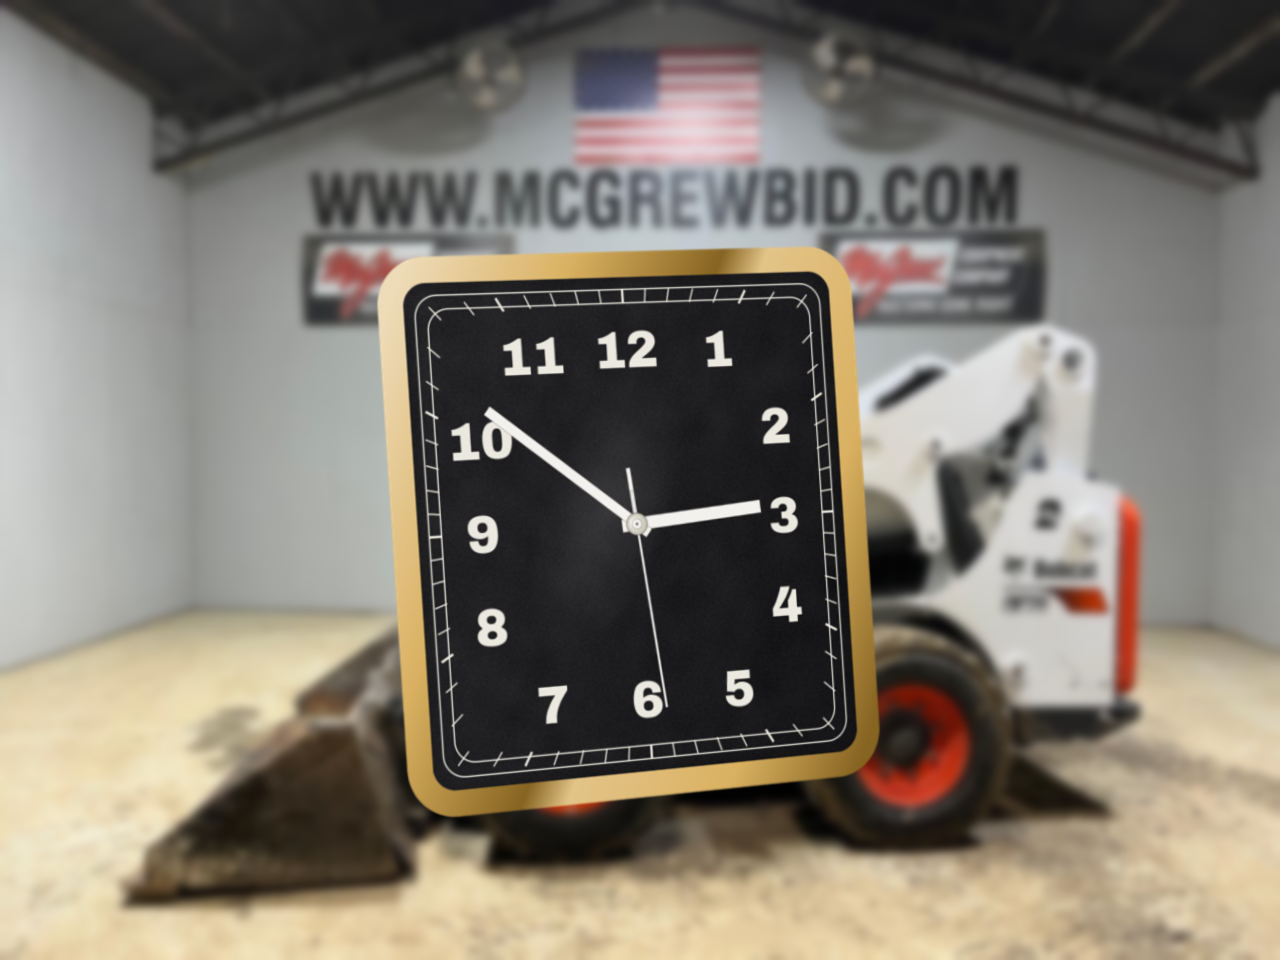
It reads 2h51m29s
